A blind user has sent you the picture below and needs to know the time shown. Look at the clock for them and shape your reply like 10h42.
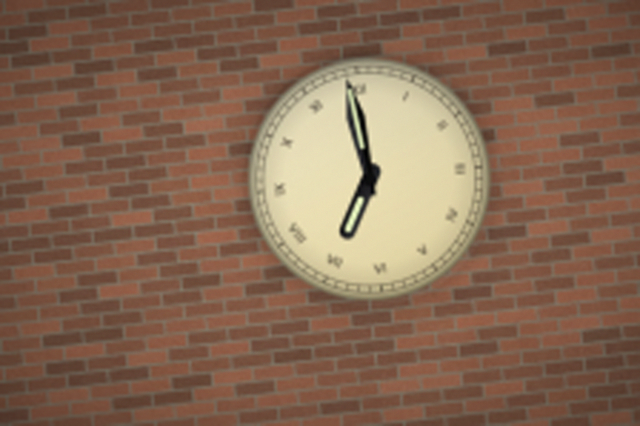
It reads 6h59
